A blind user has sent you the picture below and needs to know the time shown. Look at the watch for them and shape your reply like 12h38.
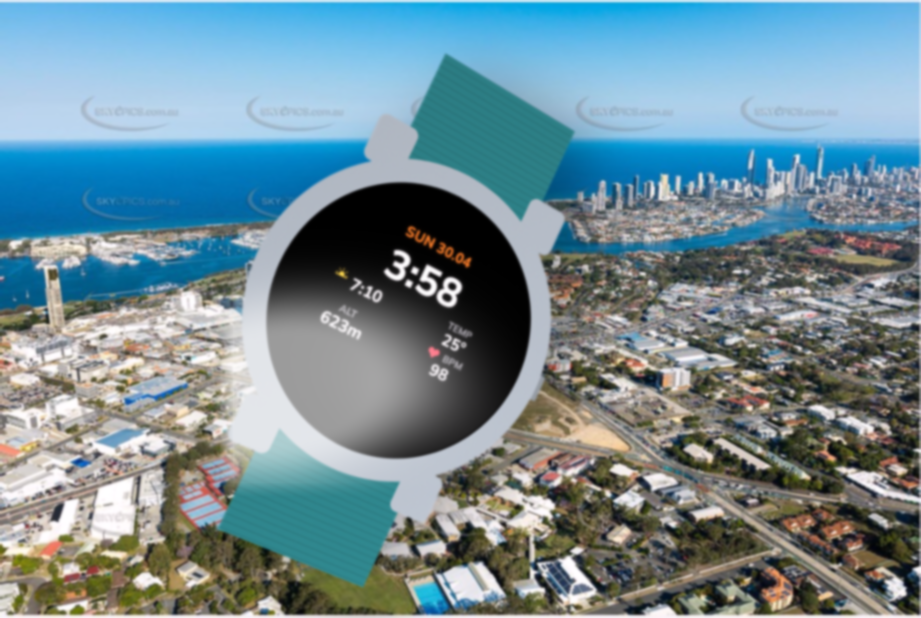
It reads 3h58
